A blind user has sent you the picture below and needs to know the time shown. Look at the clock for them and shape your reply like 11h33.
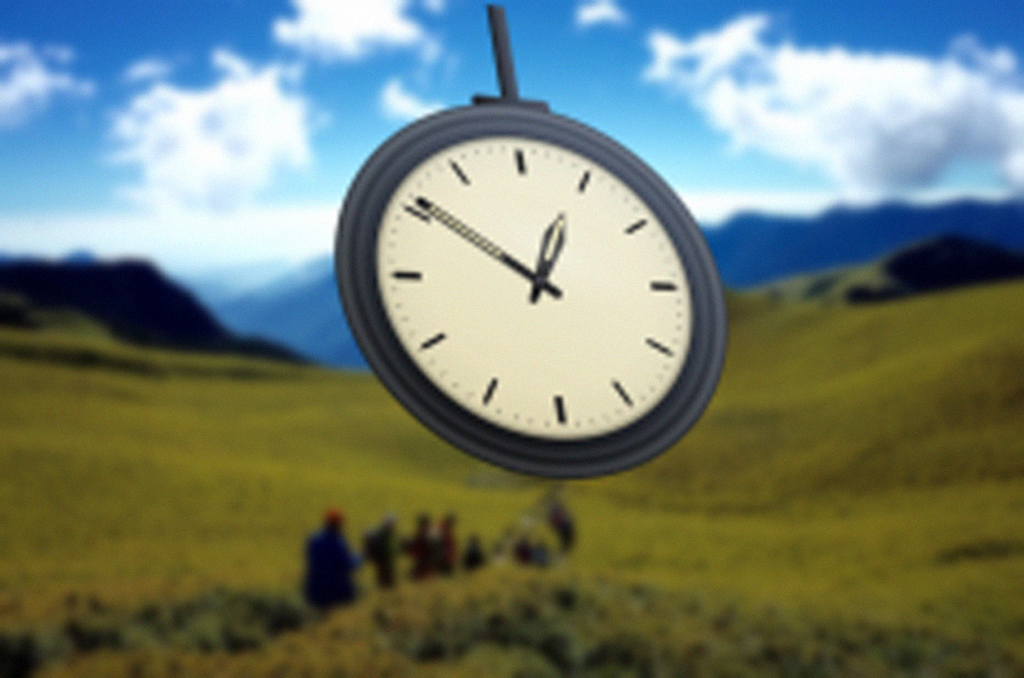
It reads 12h51
